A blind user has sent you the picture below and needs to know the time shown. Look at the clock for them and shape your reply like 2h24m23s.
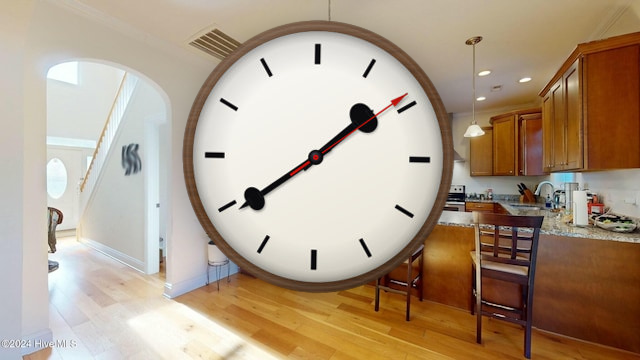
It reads 1h39m09s
